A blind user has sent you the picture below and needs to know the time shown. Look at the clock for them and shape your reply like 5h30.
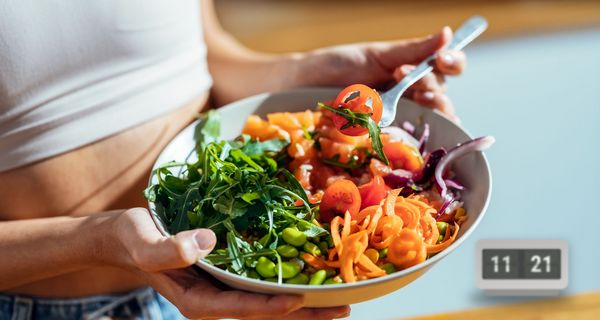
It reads 11h21
